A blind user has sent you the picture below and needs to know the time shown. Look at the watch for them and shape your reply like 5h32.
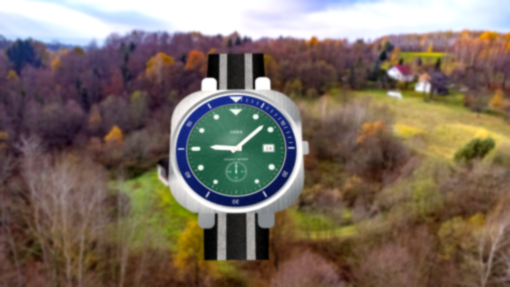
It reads 9h08
